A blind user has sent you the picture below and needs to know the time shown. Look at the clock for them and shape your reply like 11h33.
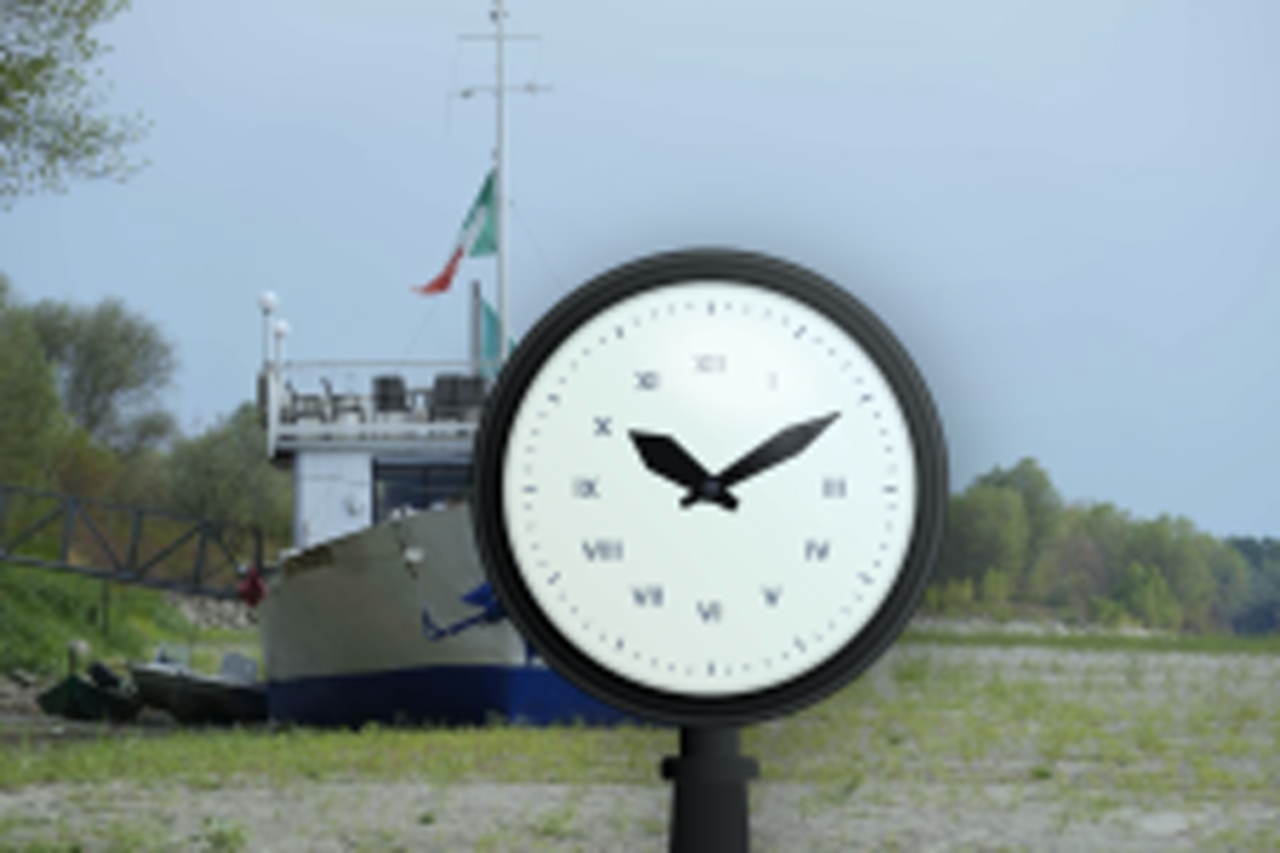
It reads 10h10
